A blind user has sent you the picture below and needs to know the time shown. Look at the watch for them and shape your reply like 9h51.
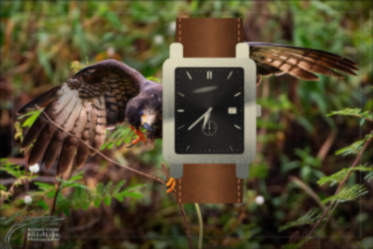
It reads 6h38
